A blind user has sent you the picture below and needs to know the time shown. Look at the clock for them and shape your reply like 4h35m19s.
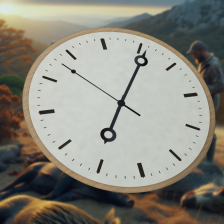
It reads 7h05m53s
